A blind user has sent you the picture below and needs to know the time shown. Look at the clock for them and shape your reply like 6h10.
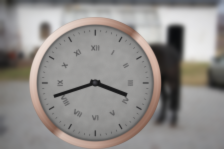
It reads 3h42
